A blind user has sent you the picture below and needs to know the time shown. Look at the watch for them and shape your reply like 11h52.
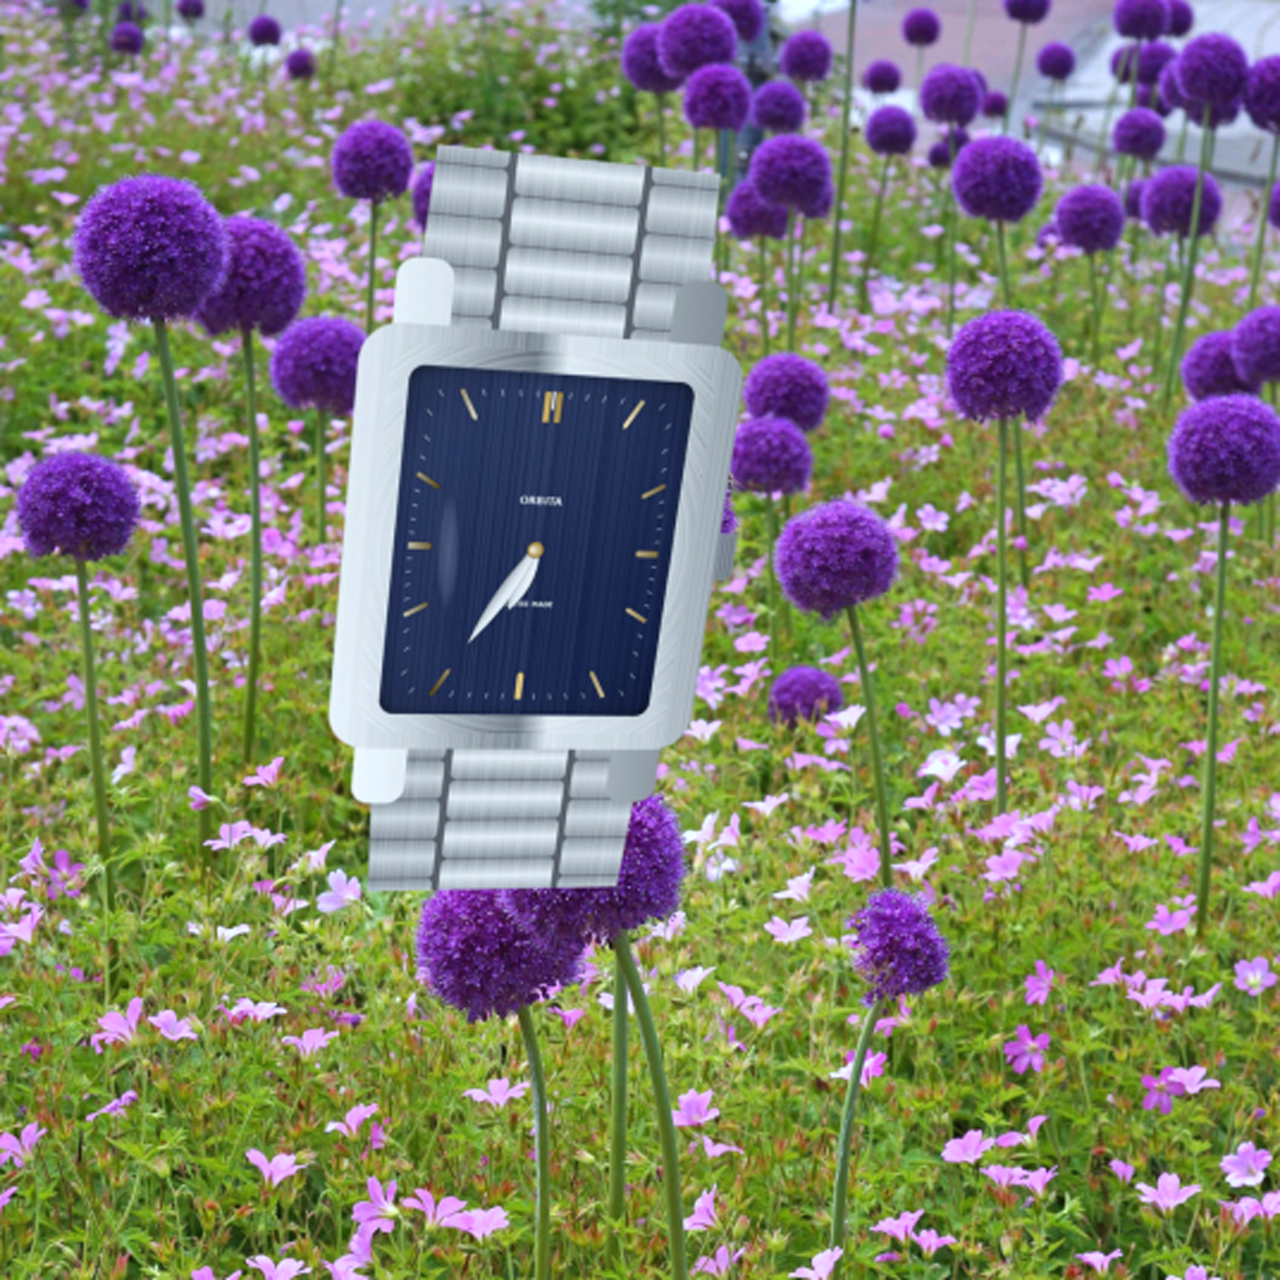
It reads 6h35
